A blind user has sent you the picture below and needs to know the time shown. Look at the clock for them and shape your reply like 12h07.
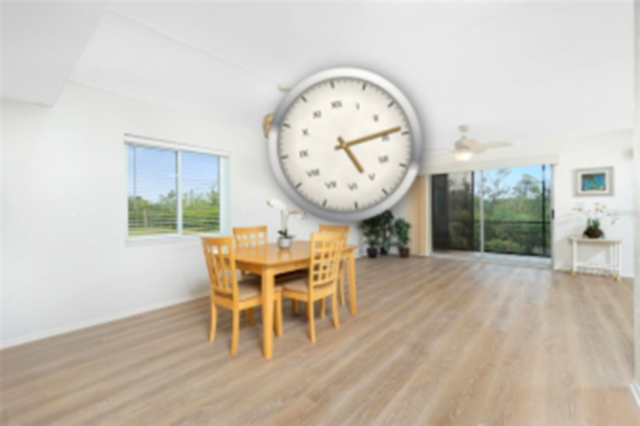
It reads 5h14
